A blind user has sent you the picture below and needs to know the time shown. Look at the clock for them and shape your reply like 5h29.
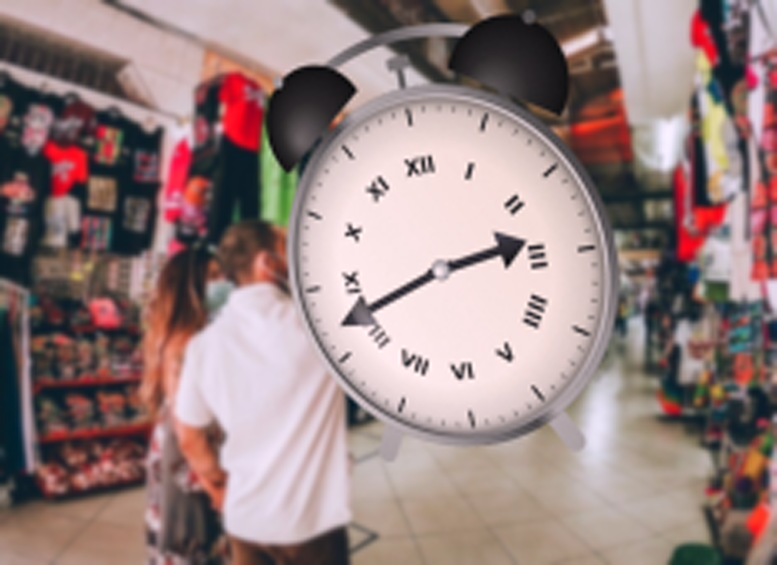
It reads 2h42
